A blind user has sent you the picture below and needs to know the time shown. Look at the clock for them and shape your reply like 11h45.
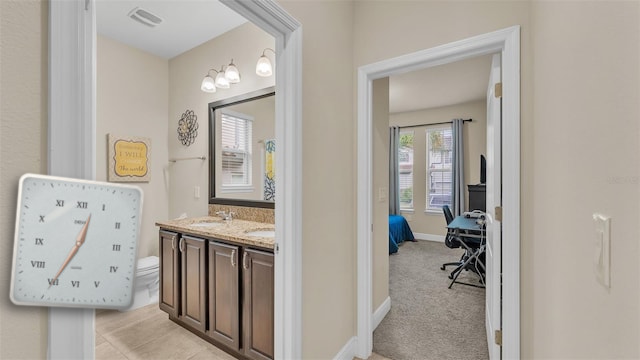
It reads 12h35
